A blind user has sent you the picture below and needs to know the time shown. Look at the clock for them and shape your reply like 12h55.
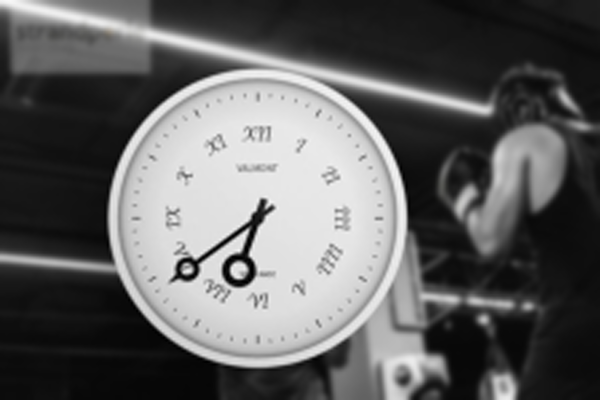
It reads 6h39
